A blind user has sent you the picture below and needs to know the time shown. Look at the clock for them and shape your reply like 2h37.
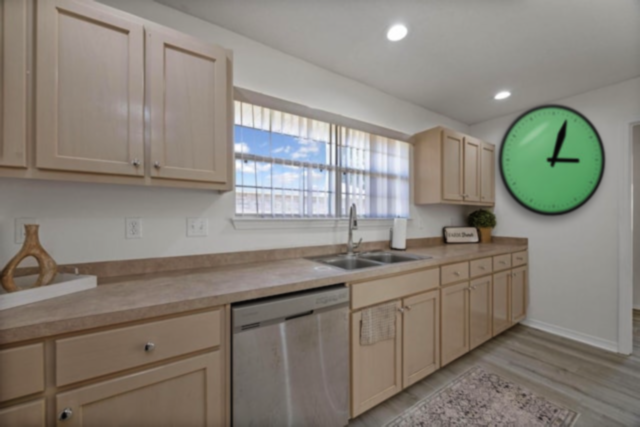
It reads 3h03
